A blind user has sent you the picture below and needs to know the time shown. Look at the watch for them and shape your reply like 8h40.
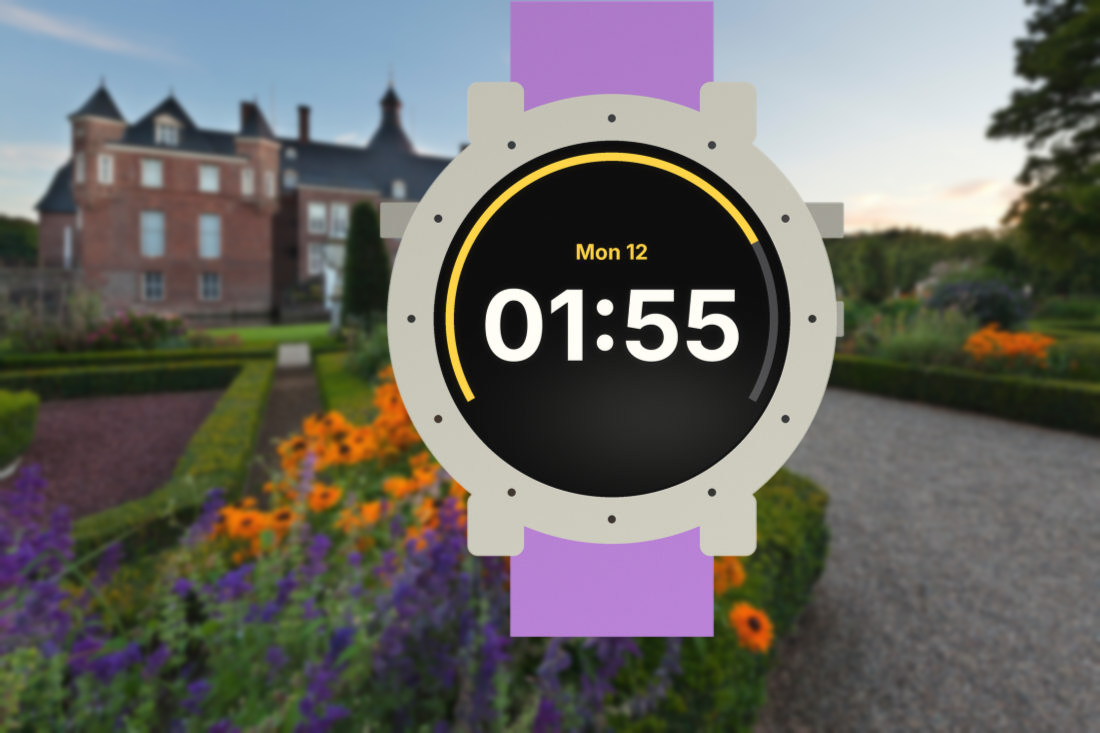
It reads 1h55
